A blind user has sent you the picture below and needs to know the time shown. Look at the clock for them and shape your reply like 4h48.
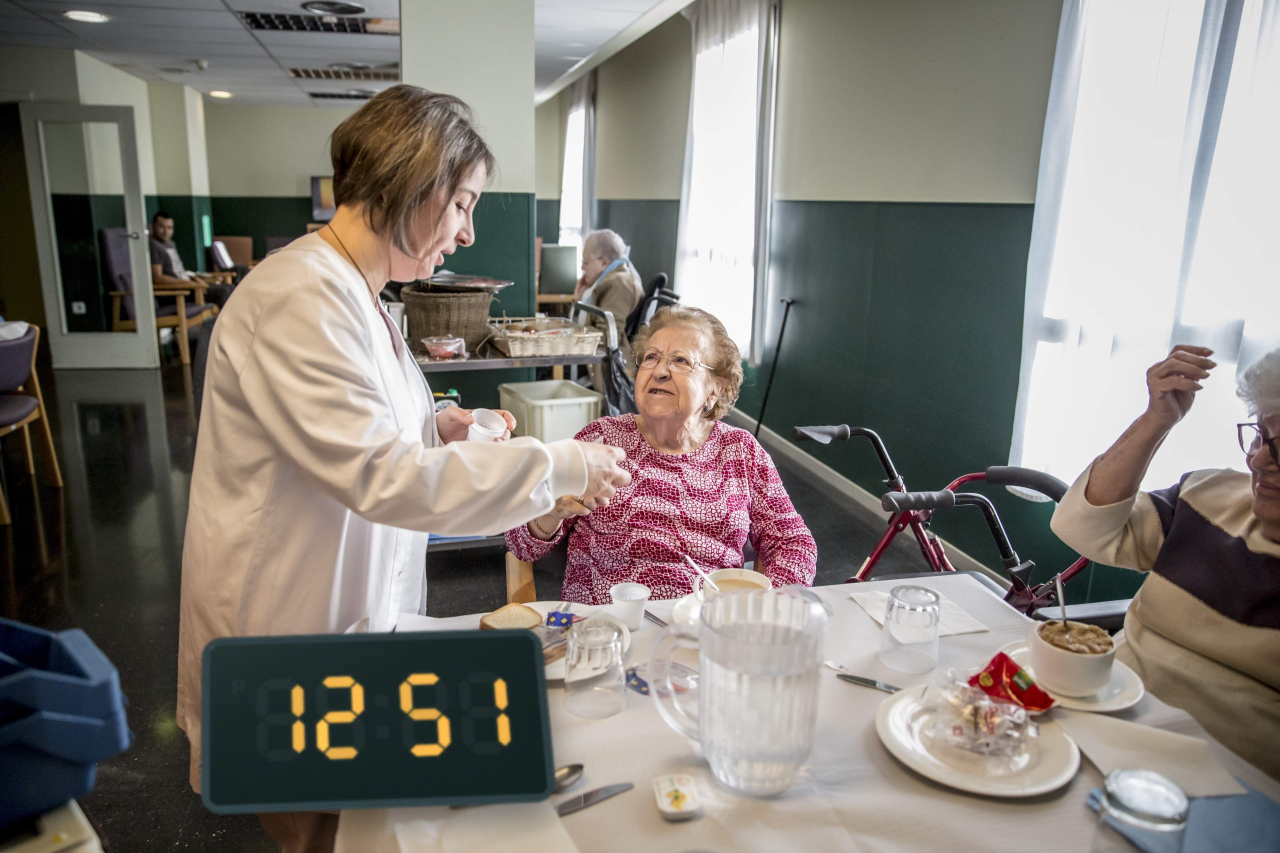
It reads 12h51
